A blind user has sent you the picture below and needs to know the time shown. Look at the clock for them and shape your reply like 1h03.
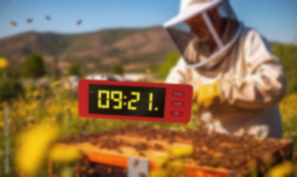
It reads 9h21
